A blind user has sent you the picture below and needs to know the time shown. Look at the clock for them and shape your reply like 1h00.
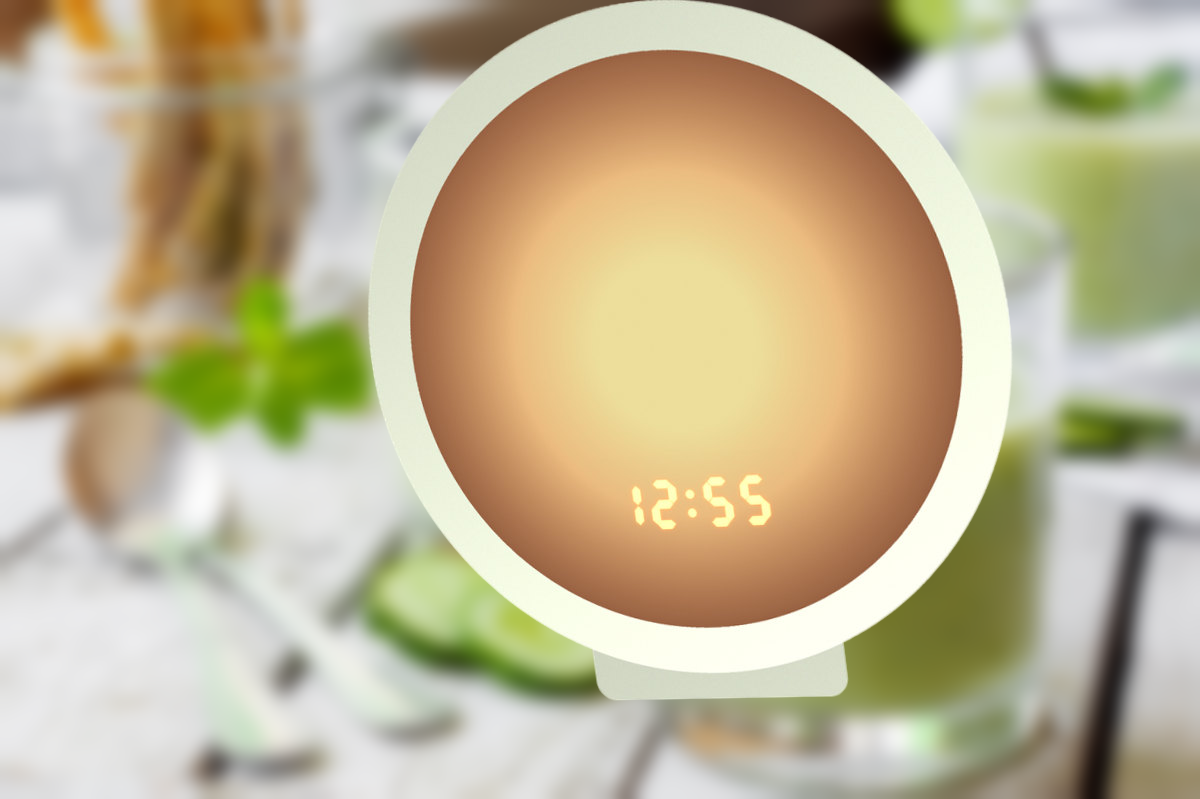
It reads 12h55
